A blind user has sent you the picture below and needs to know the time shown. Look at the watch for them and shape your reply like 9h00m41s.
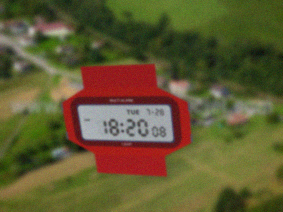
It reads 18h20m08s
